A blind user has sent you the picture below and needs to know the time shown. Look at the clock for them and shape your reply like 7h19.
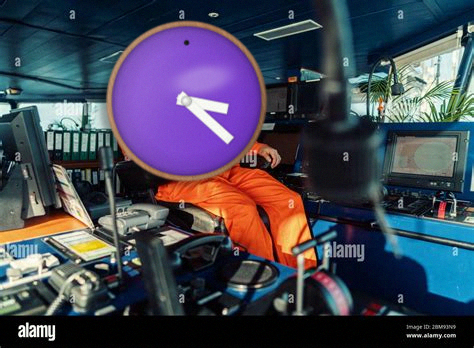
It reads 3h22
